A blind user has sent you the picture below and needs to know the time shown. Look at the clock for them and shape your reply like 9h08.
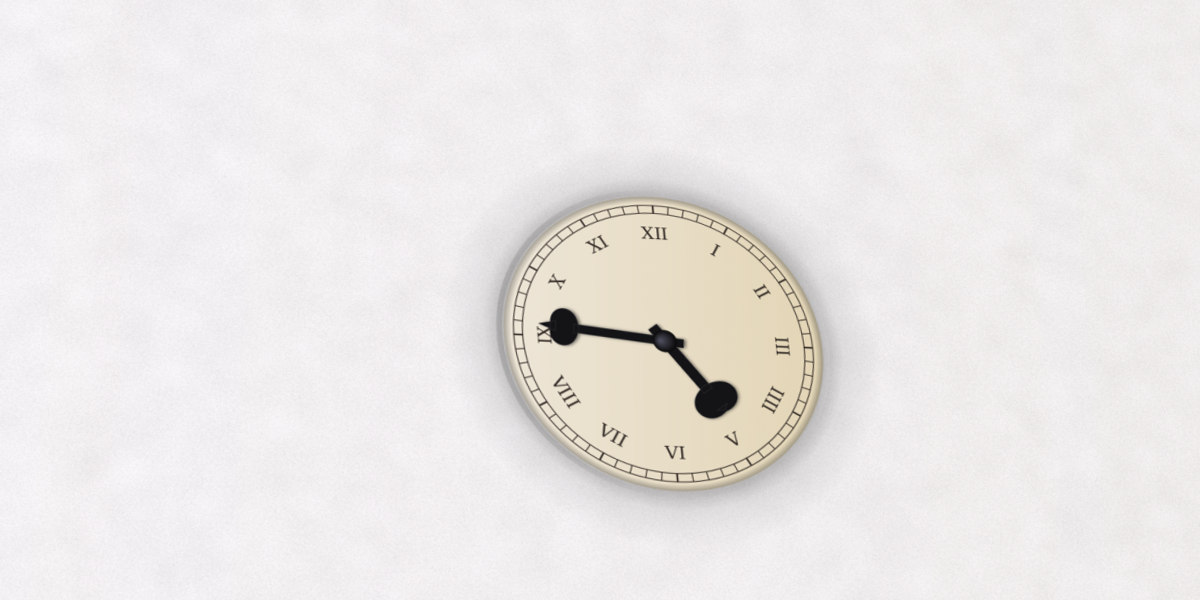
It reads 4h46
